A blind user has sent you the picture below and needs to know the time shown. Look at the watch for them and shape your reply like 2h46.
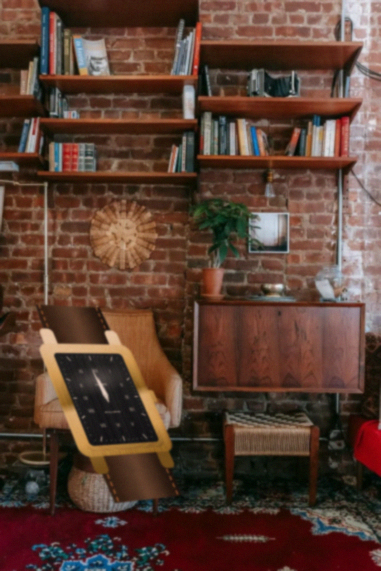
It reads 11h59
